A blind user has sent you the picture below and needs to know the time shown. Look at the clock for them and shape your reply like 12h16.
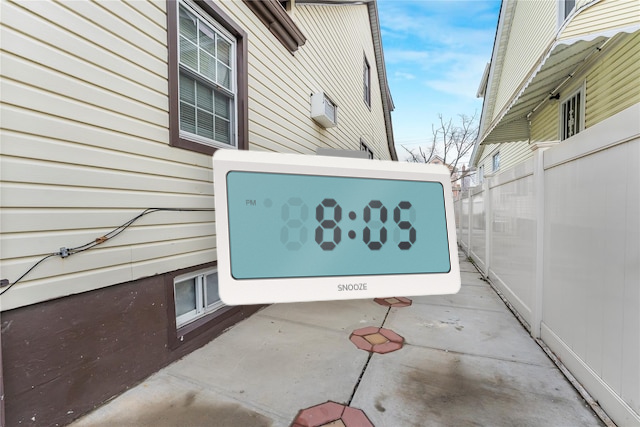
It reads 8h05
